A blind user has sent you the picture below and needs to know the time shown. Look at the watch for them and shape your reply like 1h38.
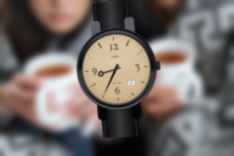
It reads 8h35
